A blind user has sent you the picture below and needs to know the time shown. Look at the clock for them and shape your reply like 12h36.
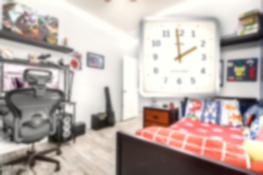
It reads 1h59
